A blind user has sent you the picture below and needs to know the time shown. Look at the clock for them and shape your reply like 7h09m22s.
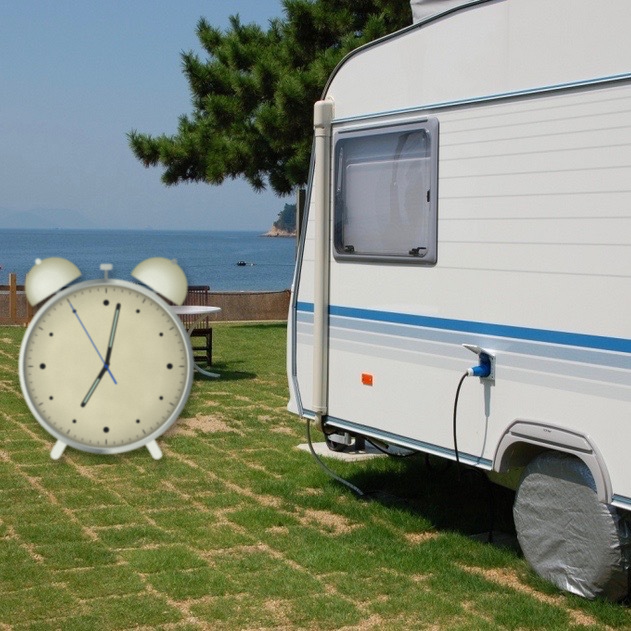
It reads 7h01m55s
